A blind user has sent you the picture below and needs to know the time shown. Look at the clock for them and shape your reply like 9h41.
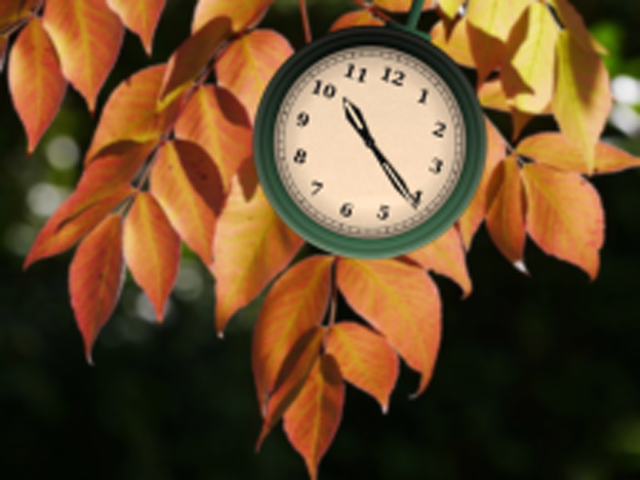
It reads 10h21
